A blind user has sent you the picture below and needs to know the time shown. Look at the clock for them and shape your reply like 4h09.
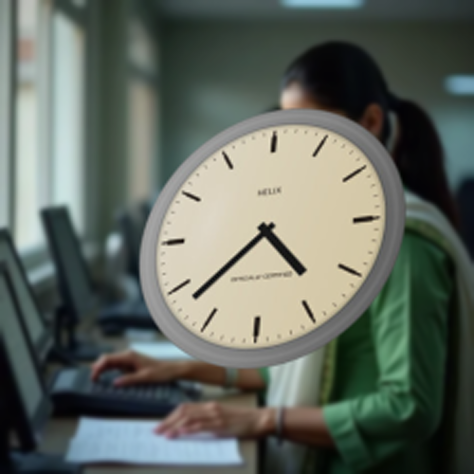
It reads 4h38
